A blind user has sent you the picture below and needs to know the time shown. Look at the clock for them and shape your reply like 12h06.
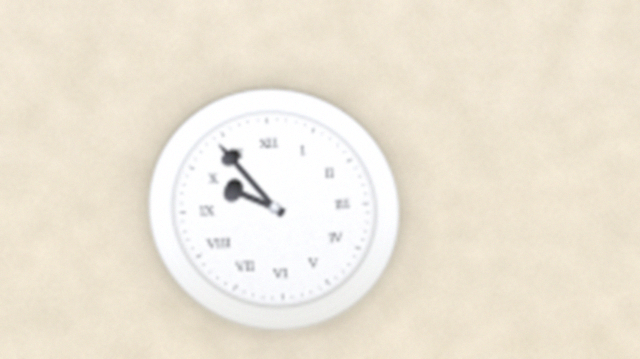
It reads 9h54
